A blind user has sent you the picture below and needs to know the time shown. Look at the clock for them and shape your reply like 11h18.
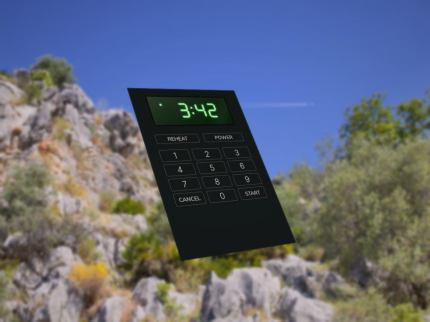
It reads 3h42
